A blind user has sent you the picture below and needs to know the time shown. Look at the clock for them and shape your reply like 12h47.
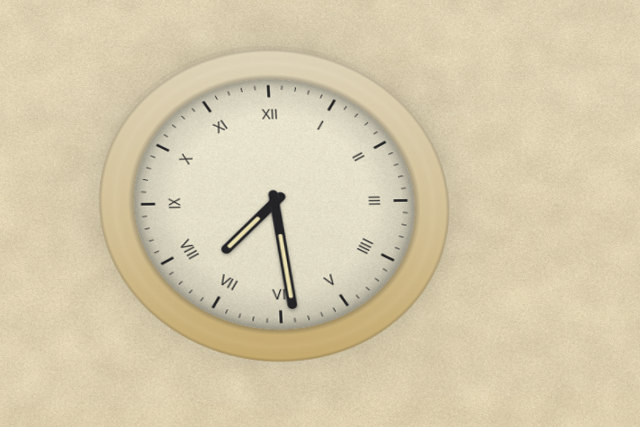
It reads 7h29
